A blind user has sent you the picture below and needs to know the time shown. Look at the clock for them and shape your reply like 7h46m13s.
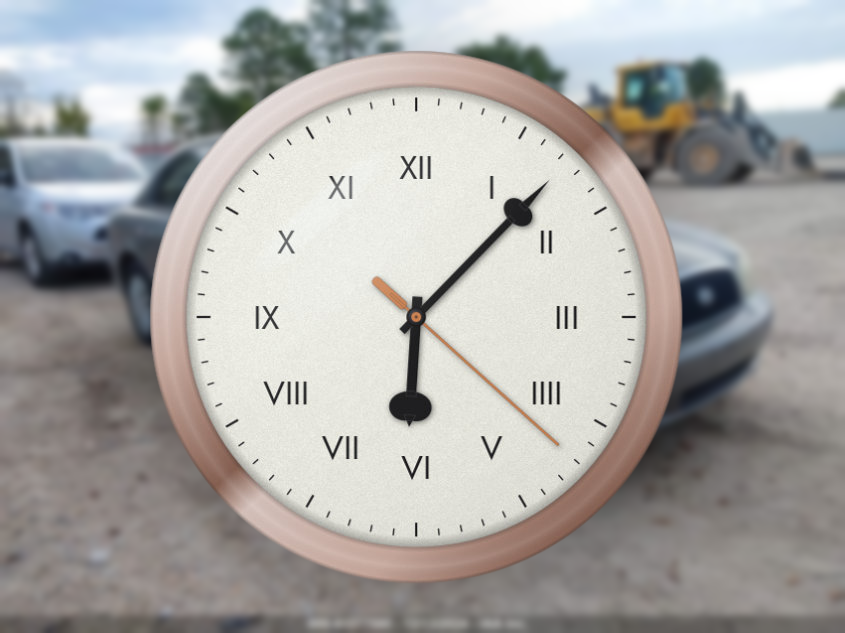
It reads 6h07m22s
